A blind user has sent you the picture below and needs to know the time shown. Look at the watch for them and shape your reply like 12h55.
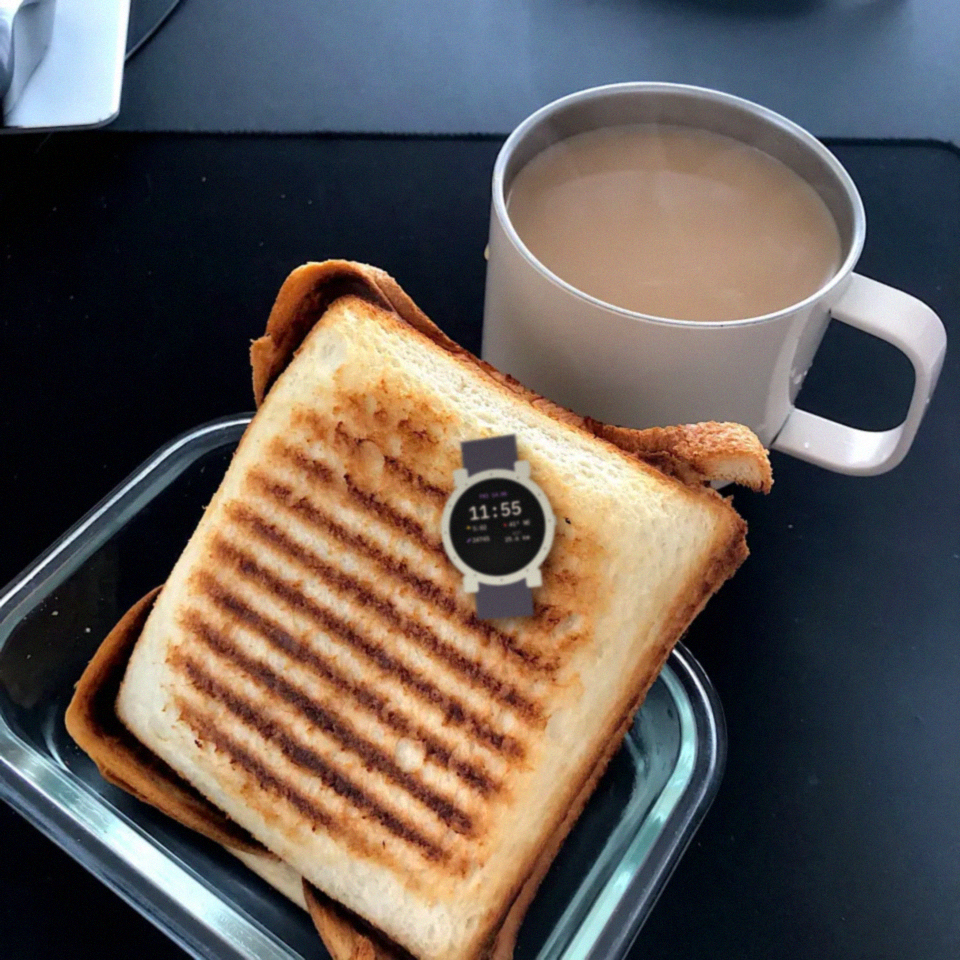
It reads 11h55
